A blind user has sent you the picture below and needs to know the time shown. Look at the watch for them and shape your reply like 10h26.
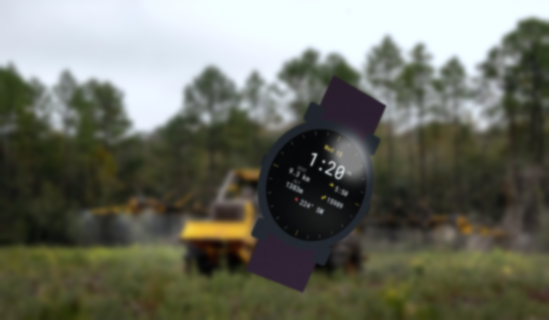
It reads 1h20
